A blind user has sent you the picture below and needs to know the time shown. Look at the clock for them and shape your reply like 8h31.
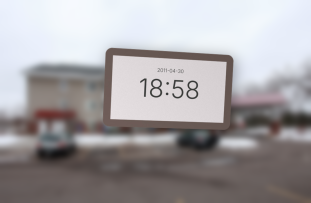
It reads 18h58
